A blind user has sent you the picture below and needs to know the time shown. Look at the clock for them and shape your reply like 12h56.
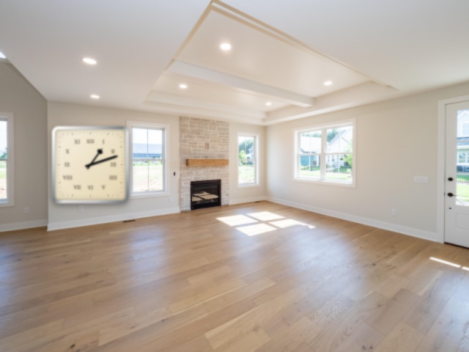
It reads 1h12
